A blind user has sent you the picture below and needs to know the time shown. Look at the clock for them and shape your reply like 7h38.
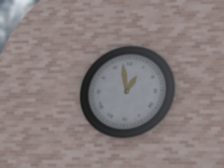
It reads 12h58
